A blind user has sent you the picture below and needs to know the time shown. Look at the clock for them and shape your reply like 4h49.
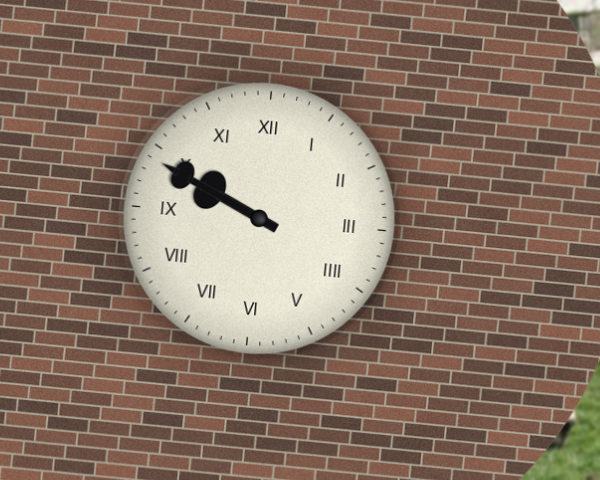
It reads 9h49
